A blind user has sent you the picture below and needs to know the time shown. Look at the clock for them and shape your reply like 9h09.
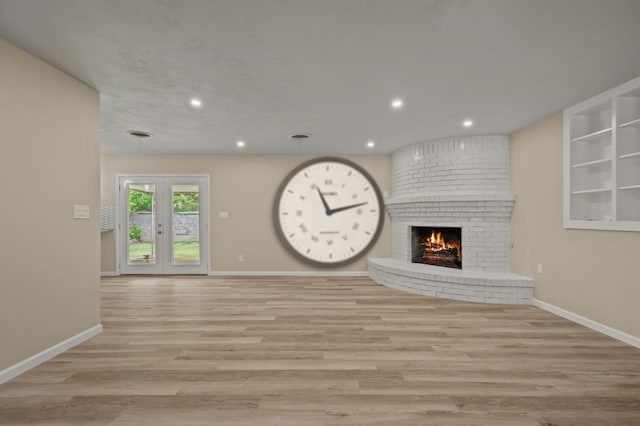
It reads 11h13
